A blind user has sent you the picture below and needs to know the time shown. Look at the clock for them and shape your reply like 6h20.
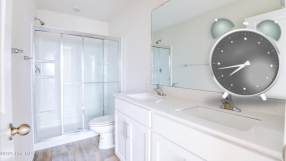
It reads 7h43
